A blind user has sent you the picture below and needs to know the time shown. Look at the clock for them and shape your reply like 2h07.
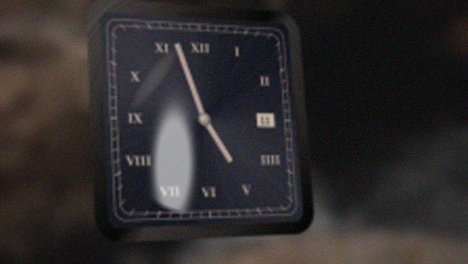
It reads 4h57
